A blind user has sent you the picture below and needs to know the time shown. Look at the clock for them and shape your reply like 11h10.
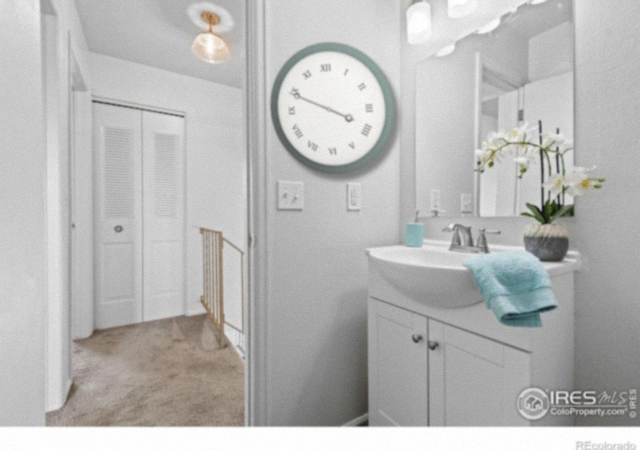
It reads 3h49
